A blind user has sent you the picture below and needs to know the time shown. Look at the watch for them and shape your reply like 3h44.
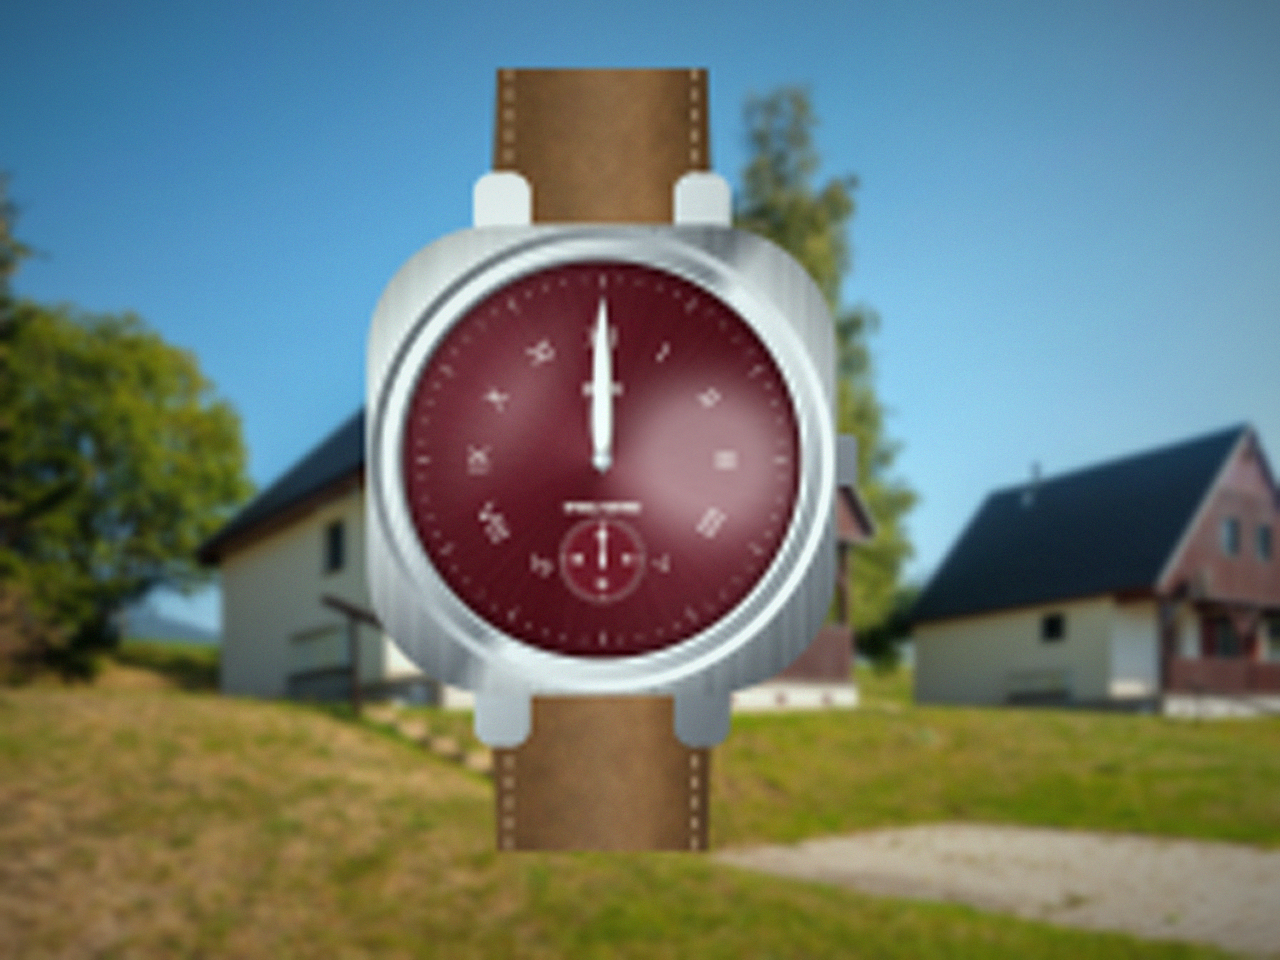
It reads 12h00
